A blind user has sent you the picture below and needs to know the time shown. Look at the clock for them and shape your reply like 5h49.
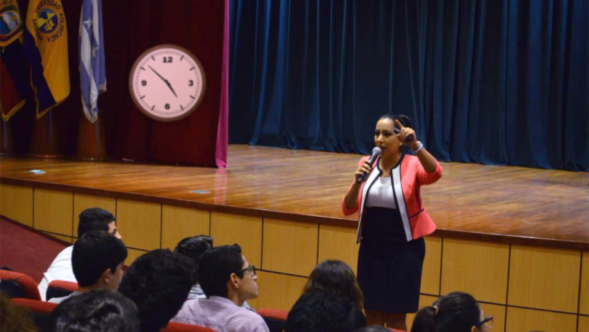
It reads 4h52
